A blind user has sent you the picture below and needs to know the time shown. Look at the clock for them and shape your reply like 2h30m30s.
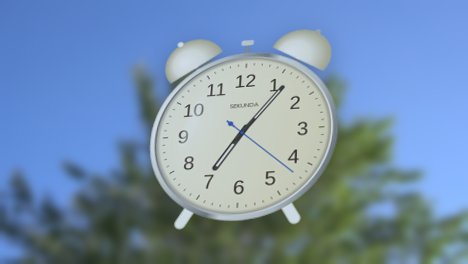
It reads 7h06m22s
